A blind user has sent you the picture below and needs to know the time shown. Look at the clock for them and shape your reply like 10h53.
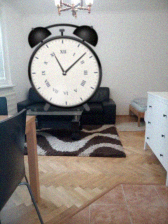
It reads 11h08
